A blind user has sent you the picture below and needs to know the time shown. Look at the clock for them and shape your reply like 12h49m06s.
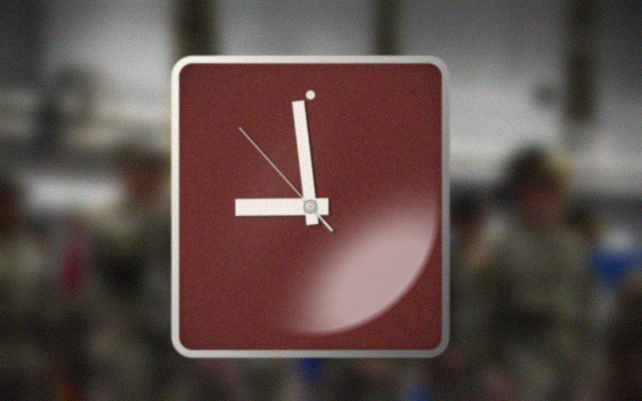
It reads 8h58m53s
